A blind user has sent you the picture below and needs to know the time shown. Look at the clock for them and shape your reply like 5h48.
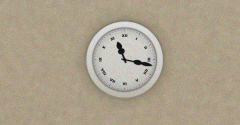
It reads 11h17
